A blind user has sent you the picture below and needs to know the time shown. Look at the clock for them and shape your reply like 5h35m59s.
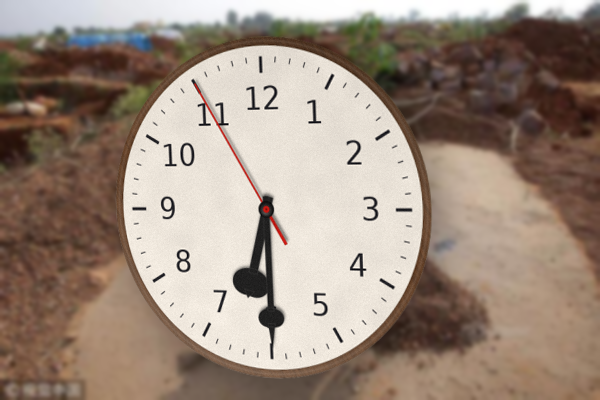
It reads 6h29m55s
